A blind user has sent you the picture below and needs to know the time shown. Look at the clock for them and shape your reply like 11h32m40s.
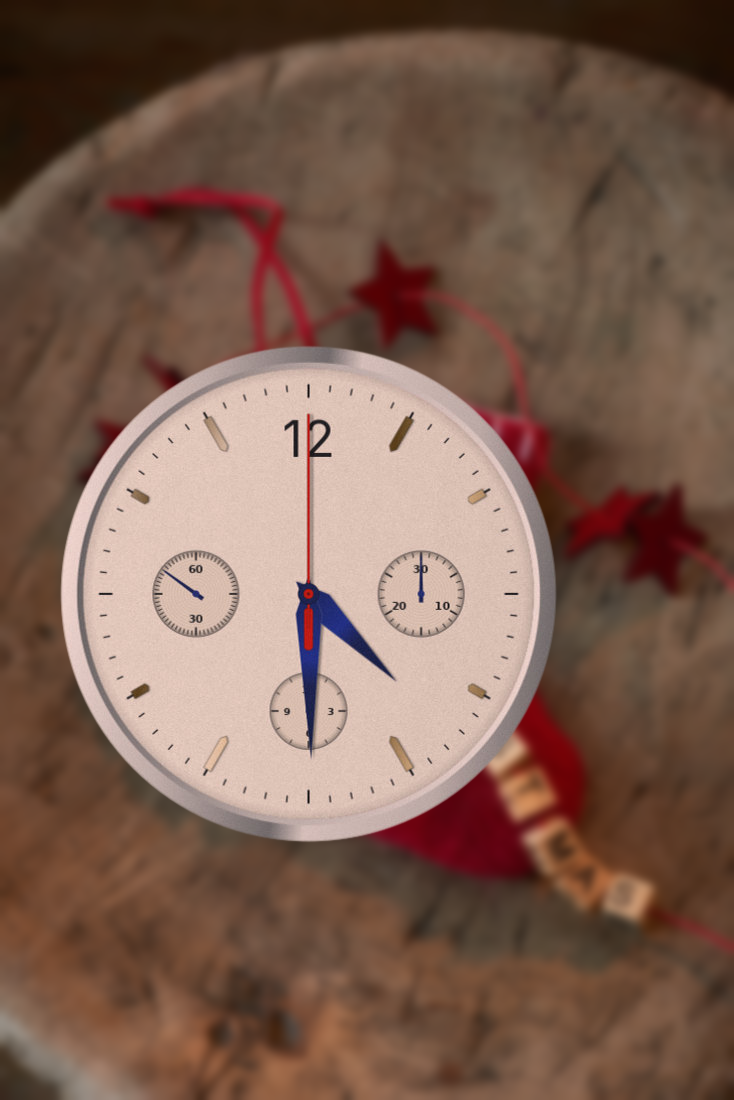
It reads 4h29m51s
